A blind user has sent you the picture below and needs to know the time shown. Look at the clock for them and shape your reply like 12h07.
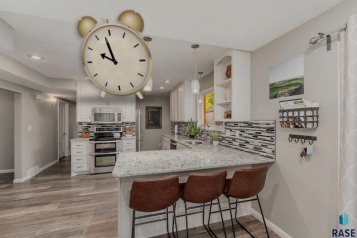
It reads 9h58
